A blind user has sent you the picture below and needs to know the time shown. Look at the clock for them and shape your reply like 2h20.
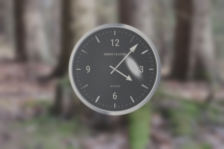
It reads 4h07
